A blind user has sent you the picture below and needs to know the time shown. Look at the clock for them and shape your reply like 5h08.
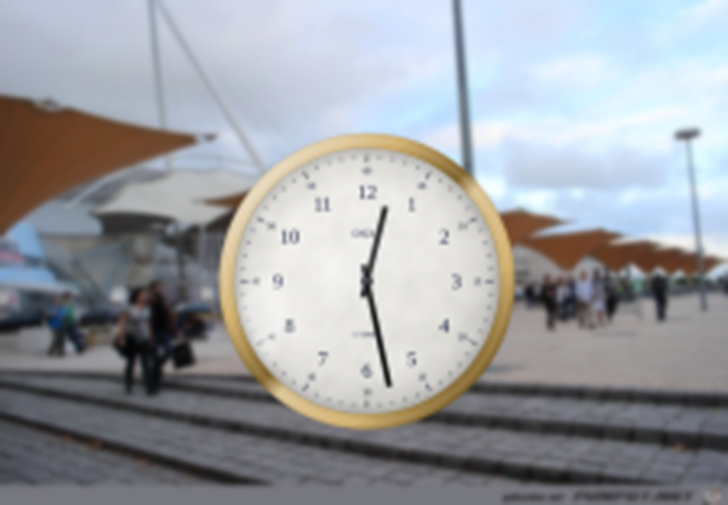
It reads 12h28
